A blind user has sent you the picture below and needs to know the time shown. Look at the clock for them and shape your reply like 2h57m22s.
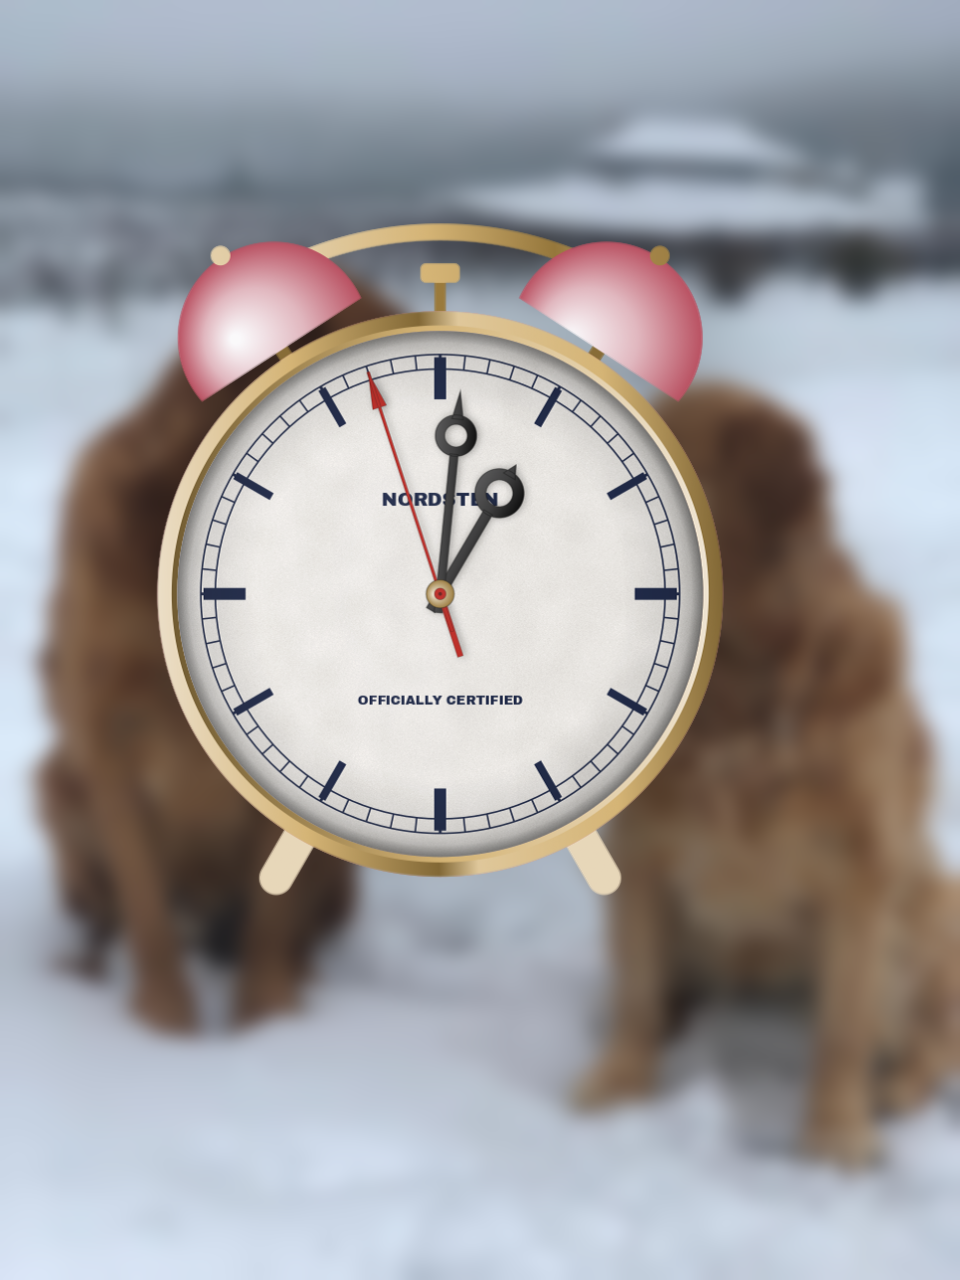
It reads 1h00m57s
